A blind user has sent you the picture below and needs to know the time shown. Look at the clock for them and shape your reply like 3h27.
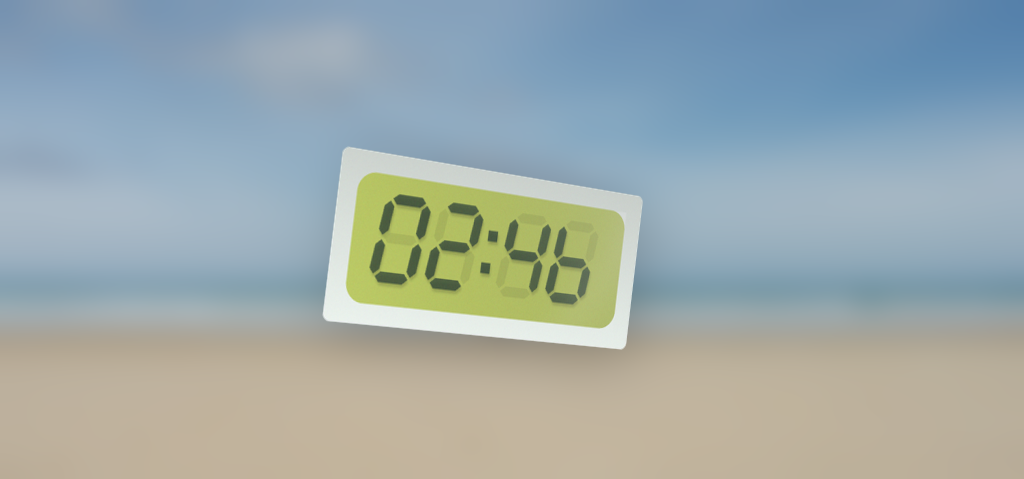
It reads 2h46
